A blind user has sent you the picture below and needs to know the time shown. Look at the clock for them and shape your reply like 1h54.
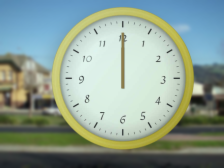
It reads 12h00
